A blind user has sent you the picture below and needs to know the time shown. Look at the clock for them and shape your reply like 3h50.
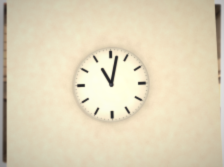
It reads 11h02
